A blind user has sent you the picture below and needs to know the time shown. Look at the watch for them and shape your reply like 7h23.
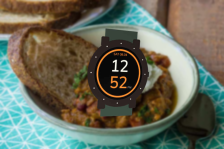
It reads 12h52
